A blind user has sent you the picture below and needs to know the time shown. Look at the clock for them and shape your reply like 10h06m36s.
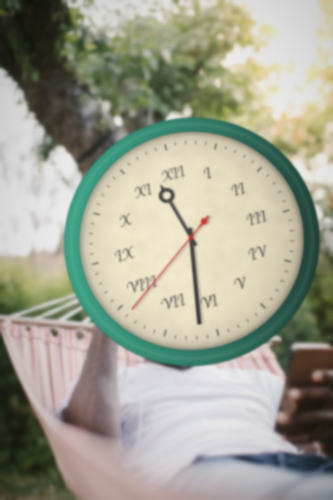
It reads 11h31m39s
